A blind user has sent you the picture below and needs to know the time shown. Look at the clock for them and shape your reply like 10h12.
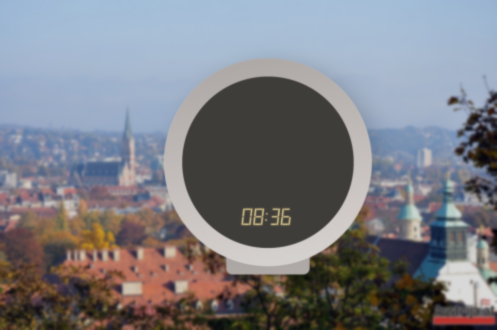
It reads 8h36
